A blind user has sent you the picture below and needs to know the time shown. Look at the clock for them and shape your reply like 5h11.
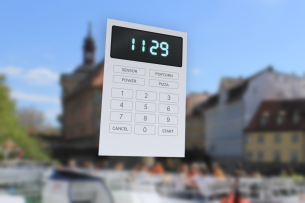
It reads 11h29
